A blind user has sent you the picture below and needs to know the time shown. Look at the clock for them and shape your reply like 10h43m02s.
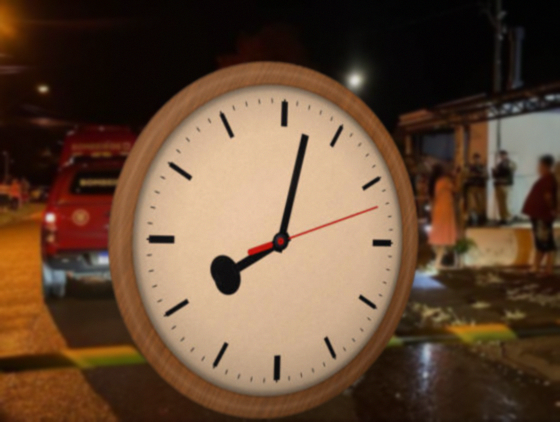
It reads 8h02m12s
